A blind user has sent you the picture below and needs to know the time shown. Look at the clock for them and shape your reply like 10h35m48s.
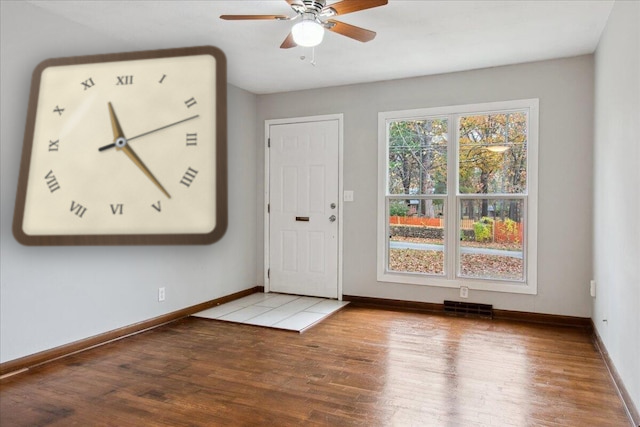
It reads 11h23m12s
